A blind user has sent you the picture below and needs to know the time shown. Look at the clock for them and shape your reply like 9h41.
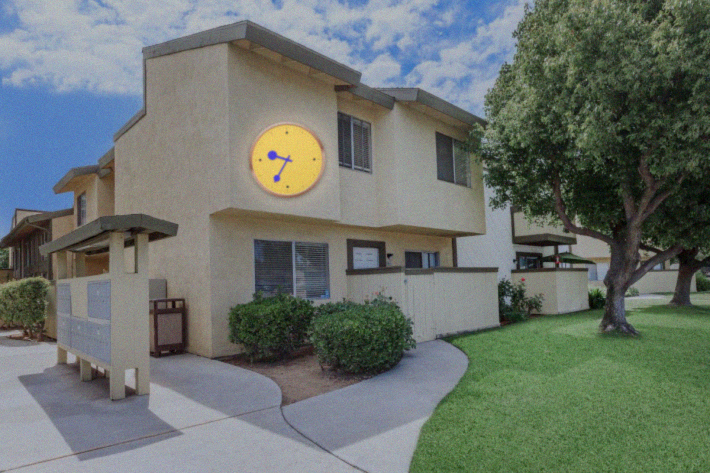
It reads 9h35
